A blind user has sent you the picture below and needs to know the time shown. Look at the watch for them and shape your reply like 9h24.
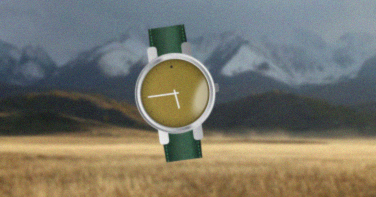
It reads 5h45
